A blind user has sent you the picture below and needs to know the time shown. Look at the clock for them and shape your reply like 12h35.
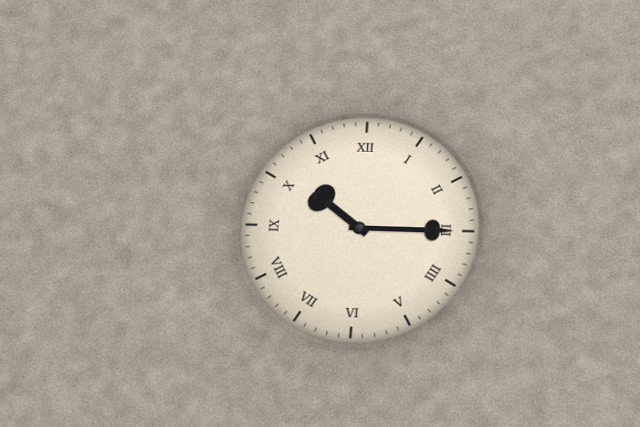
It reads 10h15
